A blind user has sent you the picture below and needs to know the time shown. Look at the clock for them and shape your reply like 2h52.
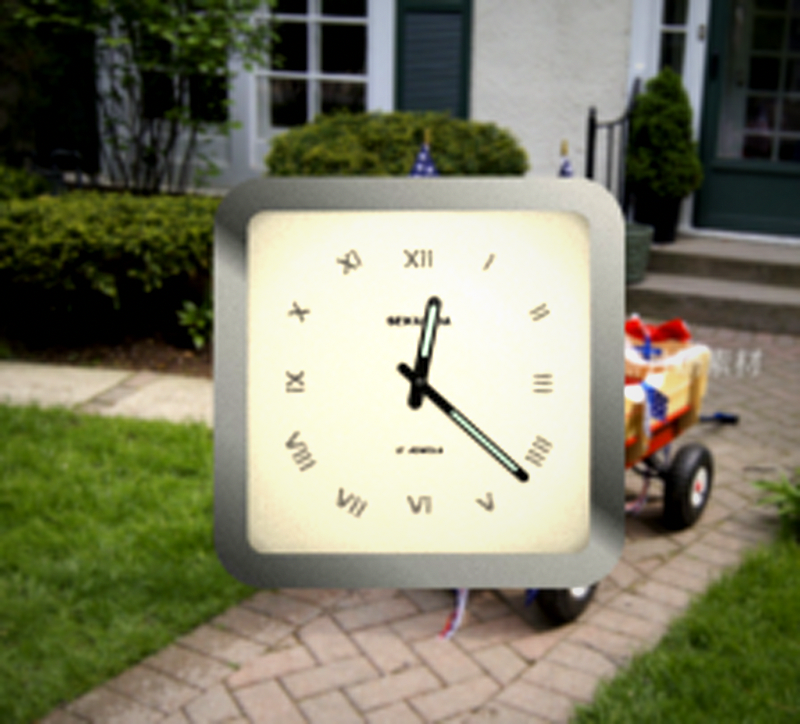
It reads 12h22
